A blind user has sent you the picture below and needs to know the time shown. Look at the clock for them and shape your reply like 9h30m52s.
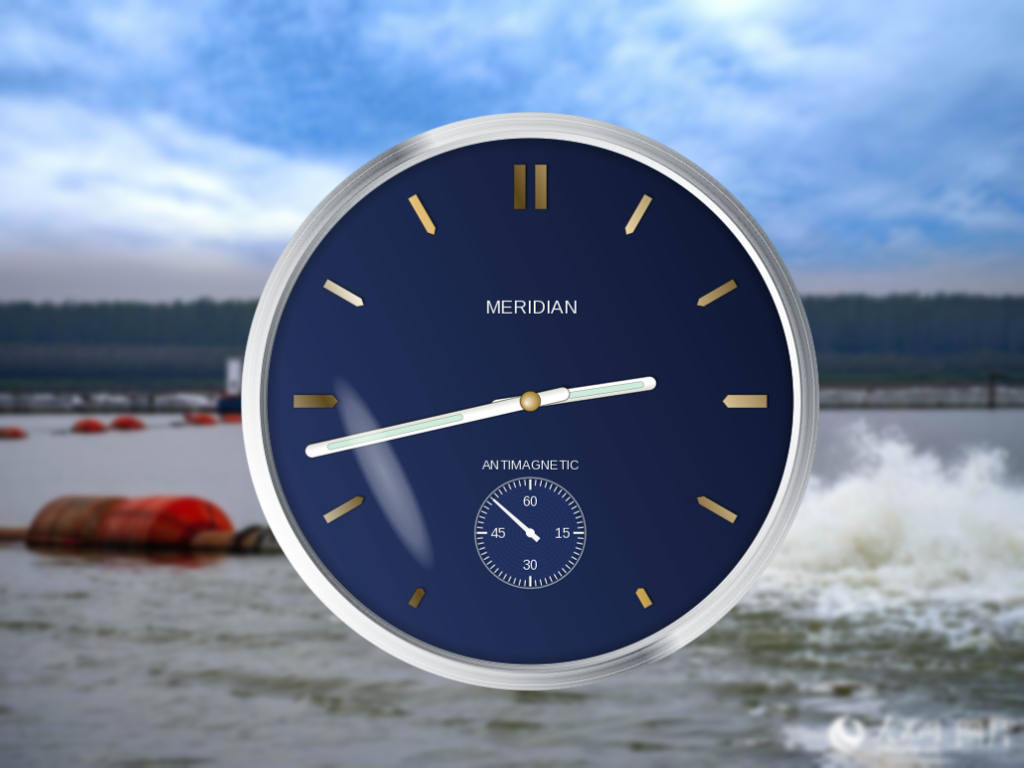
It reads 2h42m52s
